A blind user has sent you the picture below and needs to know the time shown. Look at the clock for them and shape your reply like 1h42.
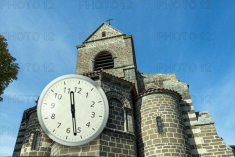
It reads 11h27
